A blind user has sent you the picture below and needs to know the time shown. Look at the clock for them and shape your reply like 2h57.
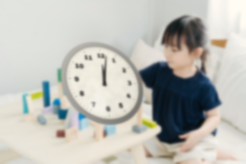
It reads 12h02
